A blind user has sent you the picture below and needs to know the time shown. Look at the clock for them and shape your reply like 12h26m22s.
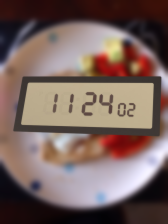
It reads 11h24m02s
